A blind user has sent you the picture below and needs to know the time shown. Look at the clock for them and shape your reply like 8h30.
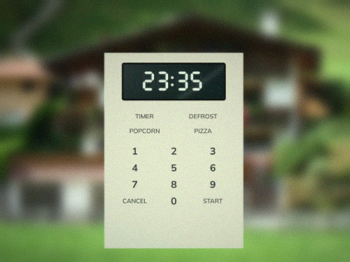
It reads 23h35
